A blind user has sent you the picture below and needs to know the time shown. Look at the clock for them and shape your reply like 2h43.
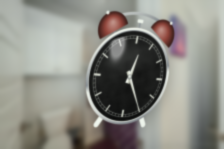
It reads 12h25
